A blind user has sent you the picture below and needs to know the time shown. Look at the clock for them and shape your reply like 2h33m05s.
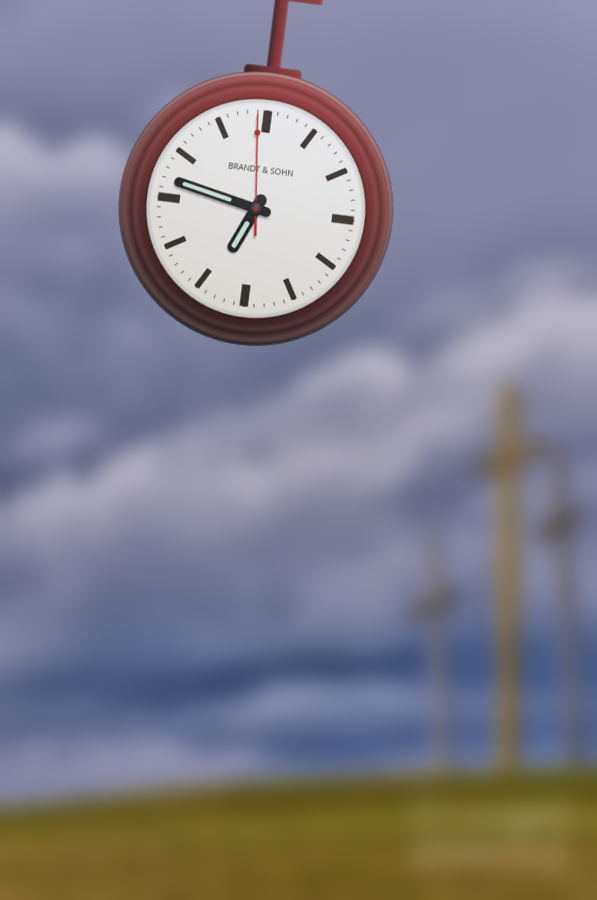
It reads 6h46m59s
